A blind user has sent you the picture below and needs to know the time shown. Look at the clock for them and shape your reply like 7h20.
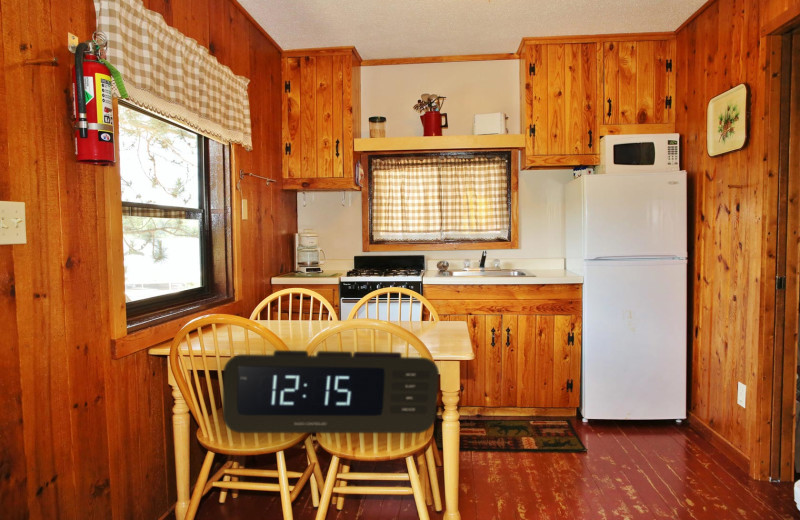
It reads 12h15
